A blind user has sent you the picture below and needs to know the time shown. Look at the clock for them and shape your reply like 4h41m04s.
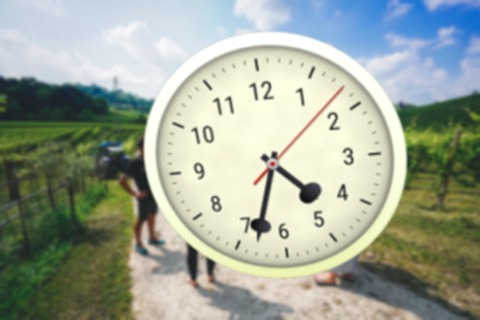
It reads 4h33m08s
